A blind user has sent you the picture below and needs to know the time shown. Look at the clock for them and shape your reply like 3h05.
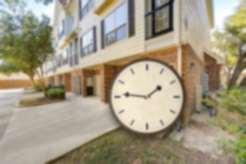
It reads 1h46
